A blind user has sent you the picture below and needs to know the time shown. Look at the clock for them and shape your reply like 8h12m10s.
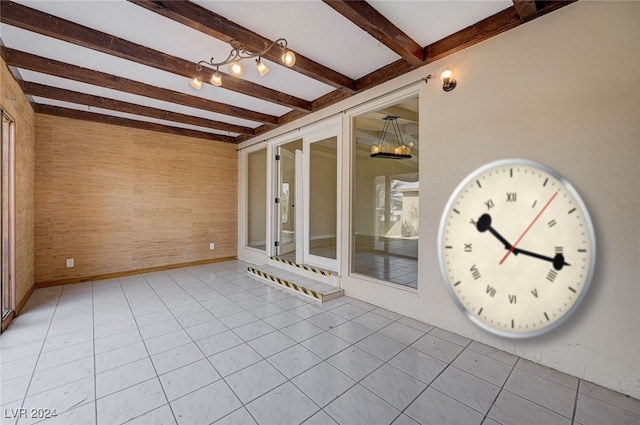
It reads 10h17m07s
